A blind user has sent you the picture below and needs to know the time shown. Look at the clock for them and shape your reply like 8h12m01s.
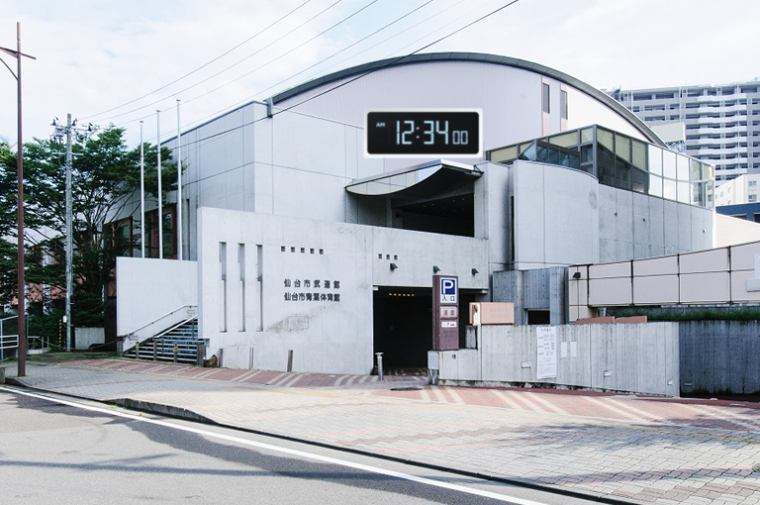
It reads 12h34m00s
